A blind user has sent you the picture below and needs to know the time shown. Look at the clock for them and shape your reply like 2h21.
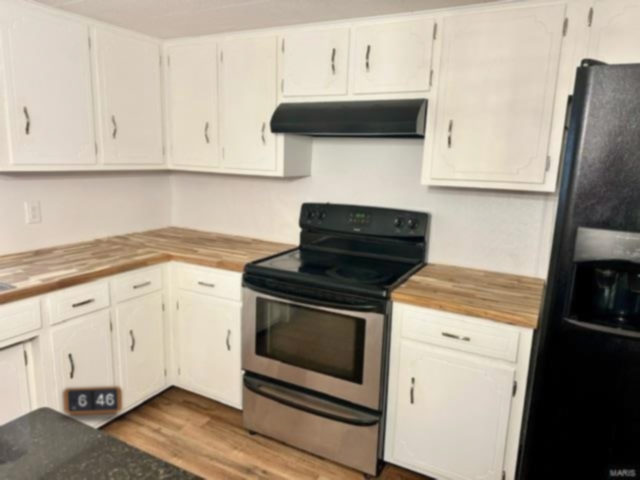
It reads 6h46
